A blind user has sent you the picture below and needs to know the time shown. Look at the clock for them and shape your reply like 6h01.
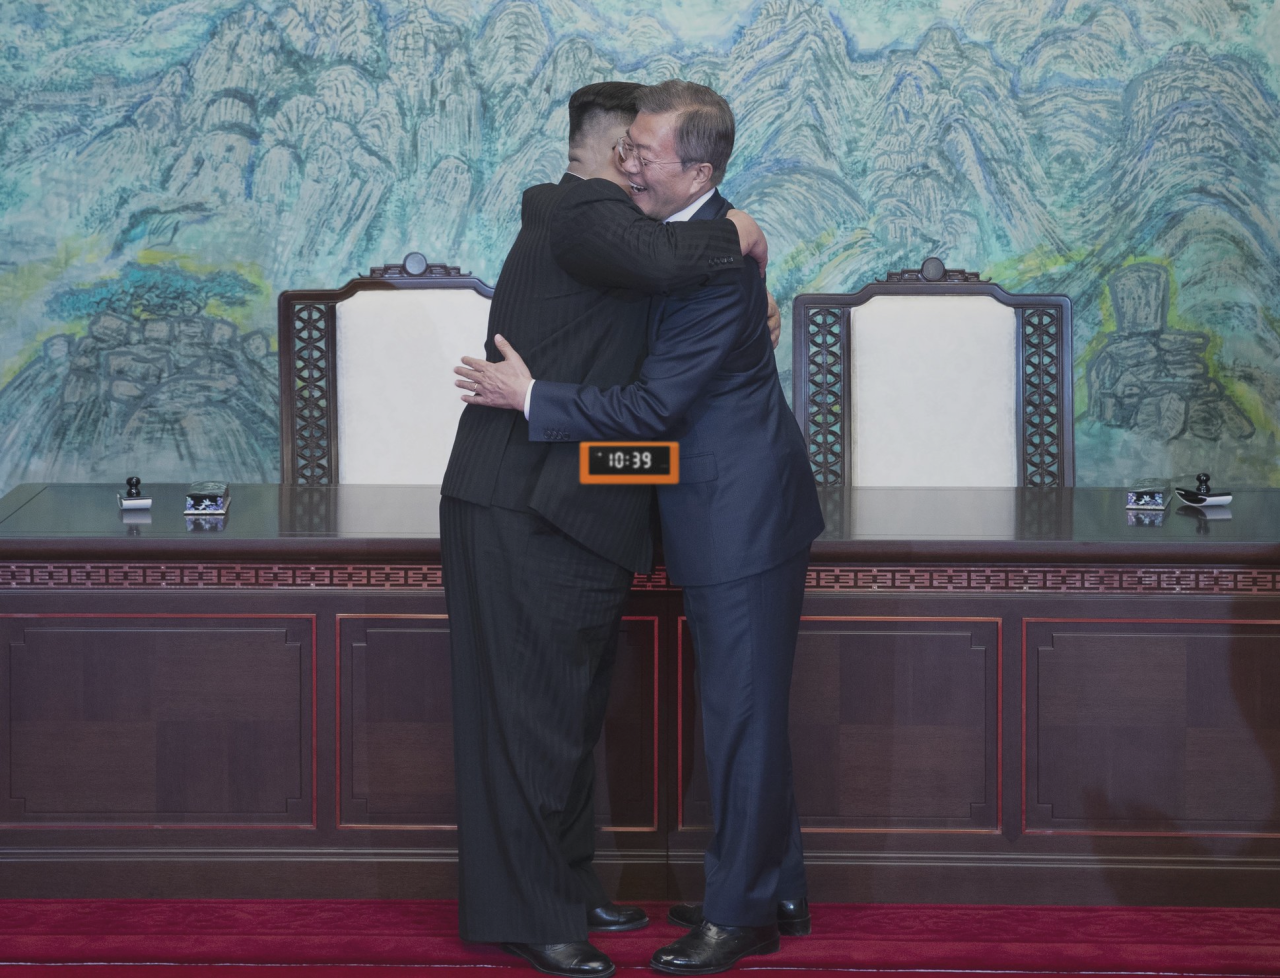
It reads 10h39
